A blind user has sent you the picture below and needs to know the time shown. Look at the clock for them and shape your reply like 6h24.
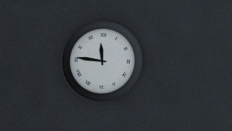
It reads 11h46
